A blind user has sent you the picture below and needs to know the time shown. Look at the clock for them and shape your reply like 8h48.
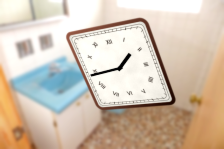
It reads 1h44
